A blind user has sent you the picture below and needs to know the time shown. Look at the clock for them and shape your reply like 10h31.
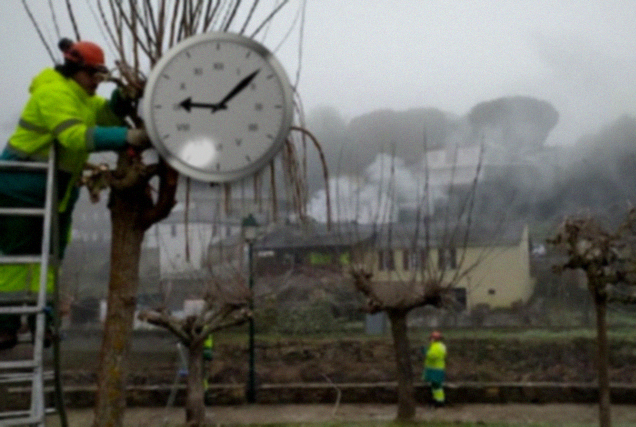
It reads 9h08
